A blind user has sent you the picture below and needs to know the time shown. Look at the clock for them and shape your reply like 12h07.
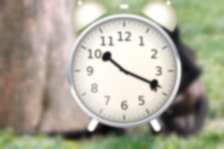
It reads 10h19
